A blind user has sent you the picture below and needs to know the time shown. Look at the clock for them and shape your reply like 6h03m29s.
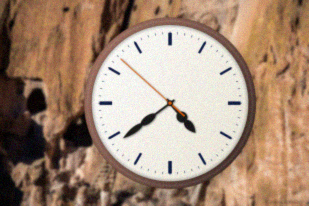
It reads 4h38m52s
